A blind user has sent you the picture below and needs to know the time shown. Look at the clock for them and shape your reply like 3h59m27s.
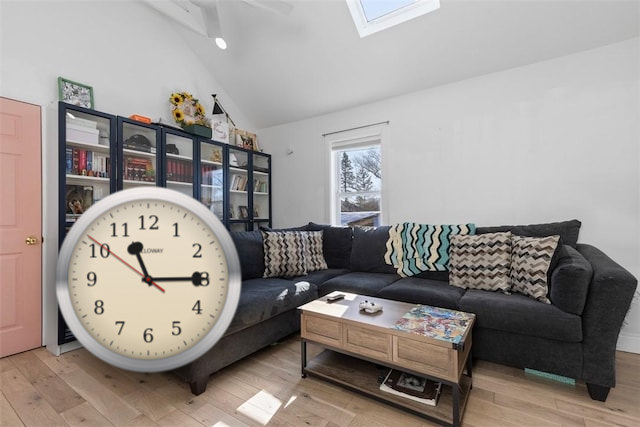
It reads 11h14m51s
